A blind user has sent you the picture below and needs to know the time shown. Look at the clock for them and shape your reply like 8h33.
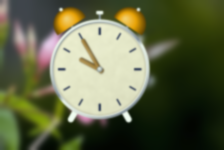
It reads 9h55
